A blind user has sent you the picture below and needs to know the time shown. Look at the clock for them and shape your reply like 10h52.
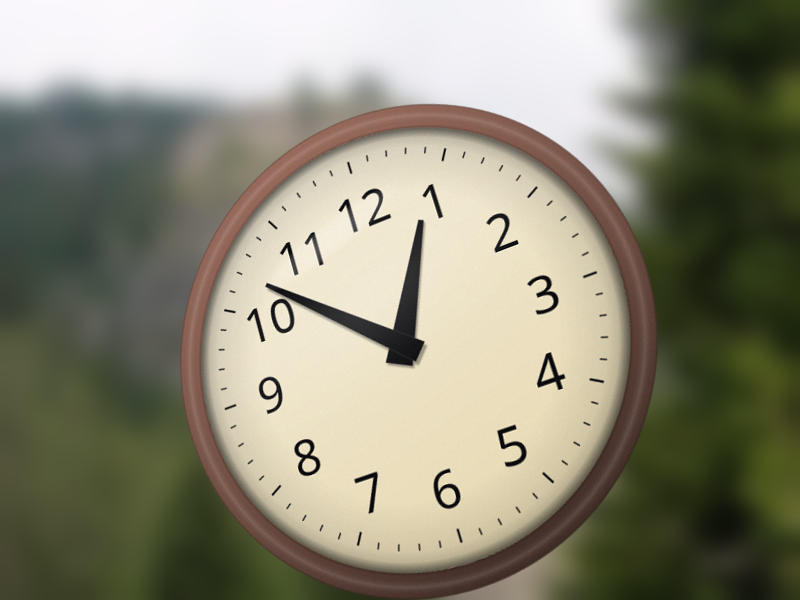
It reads 12h52
